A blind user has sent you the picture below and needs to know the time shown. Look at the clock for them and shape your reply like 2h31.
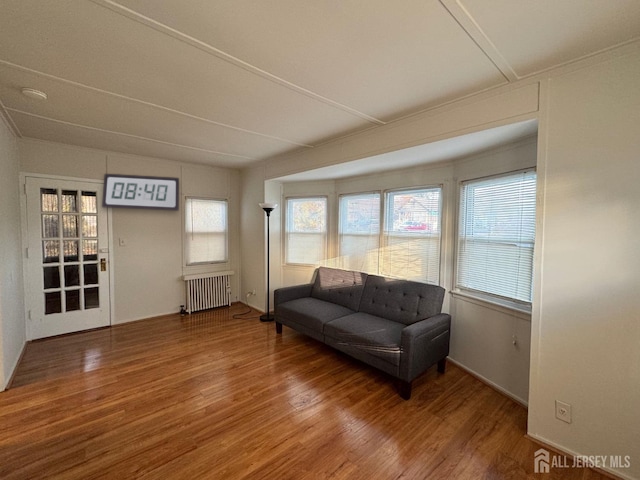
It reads 8h40
